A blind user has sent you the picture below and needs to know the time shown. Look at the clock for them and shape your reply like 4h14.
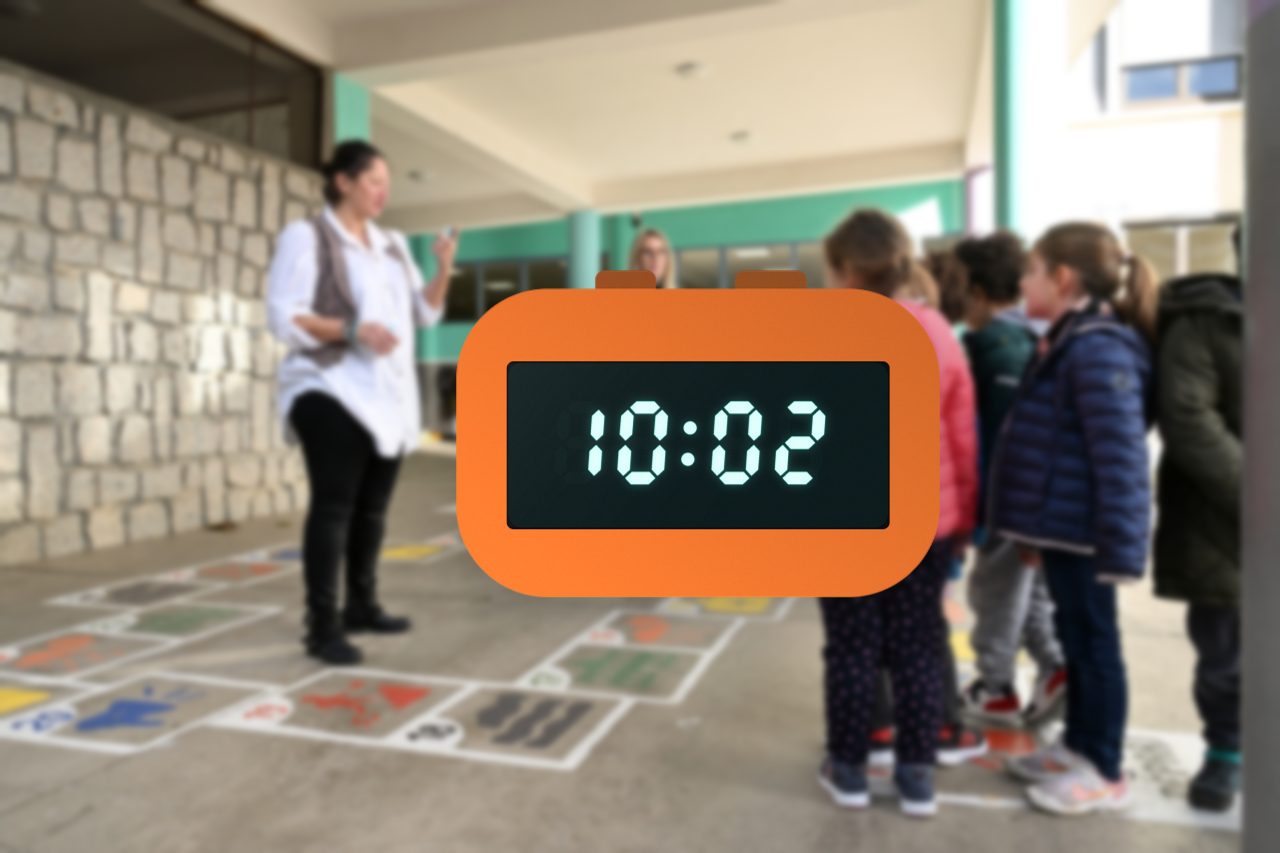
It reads 10h02
